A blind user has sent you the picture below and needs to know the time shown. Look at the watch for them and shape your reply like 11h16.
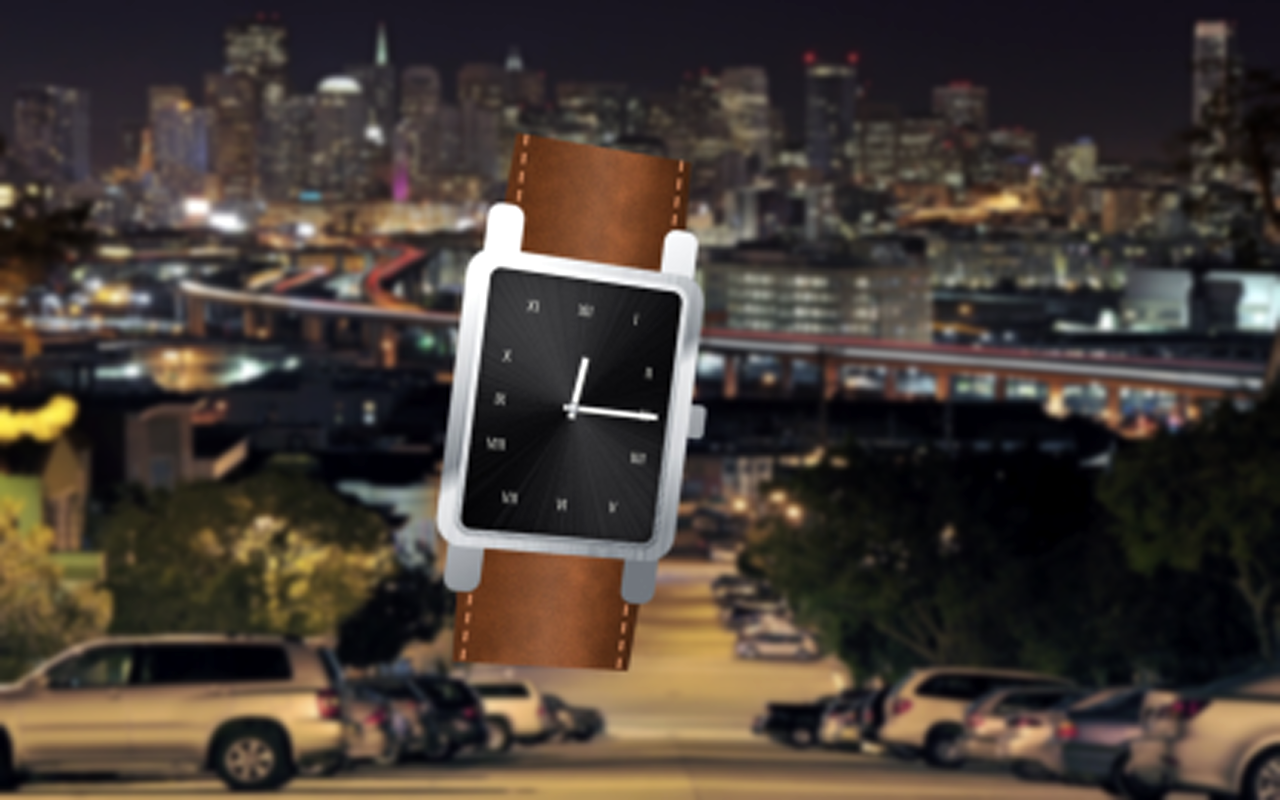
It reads 12h15
